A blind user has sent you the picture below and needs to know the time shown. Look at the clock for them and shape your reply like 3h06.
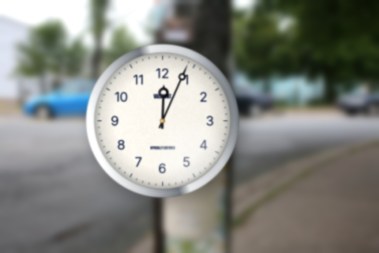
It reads 12h04
